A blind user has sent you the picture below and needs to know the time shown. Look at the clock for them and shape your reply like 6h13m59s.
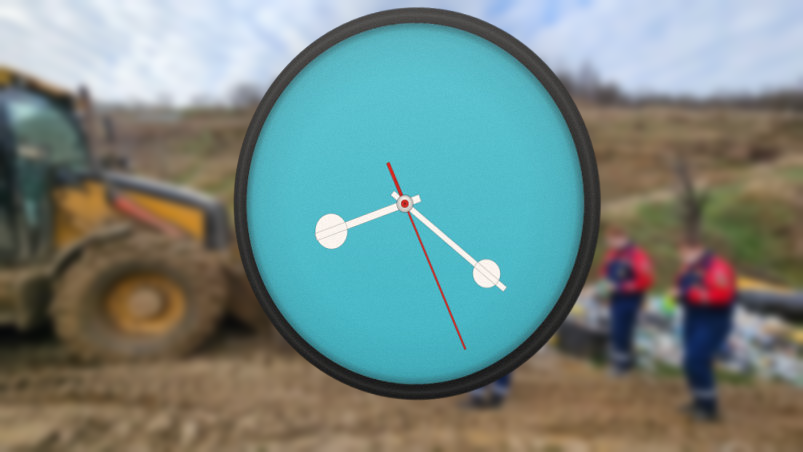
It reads 8h21m26s
